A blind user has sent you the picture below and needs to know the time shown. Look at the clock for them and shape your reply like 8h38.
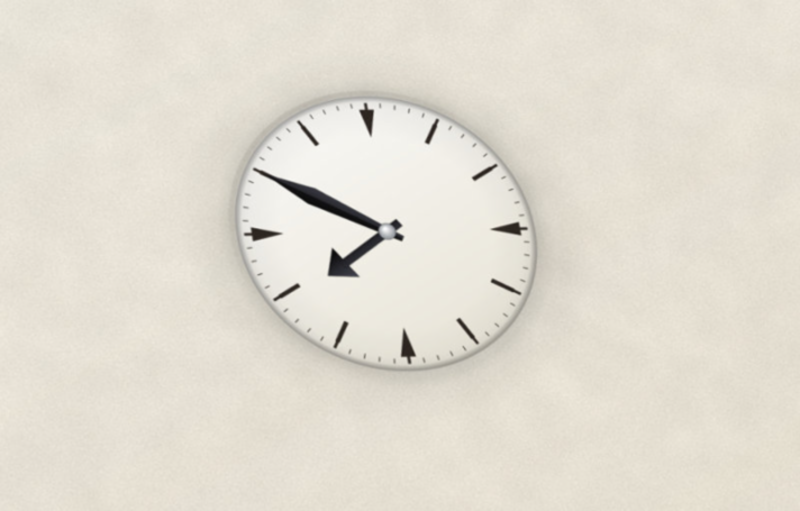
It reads 7h50
